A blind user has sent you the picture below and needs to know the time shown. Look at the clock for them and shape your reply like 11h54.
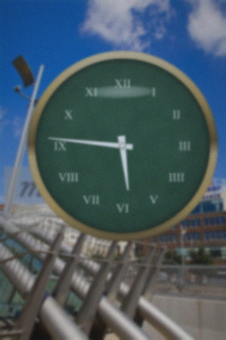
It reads 5h46
